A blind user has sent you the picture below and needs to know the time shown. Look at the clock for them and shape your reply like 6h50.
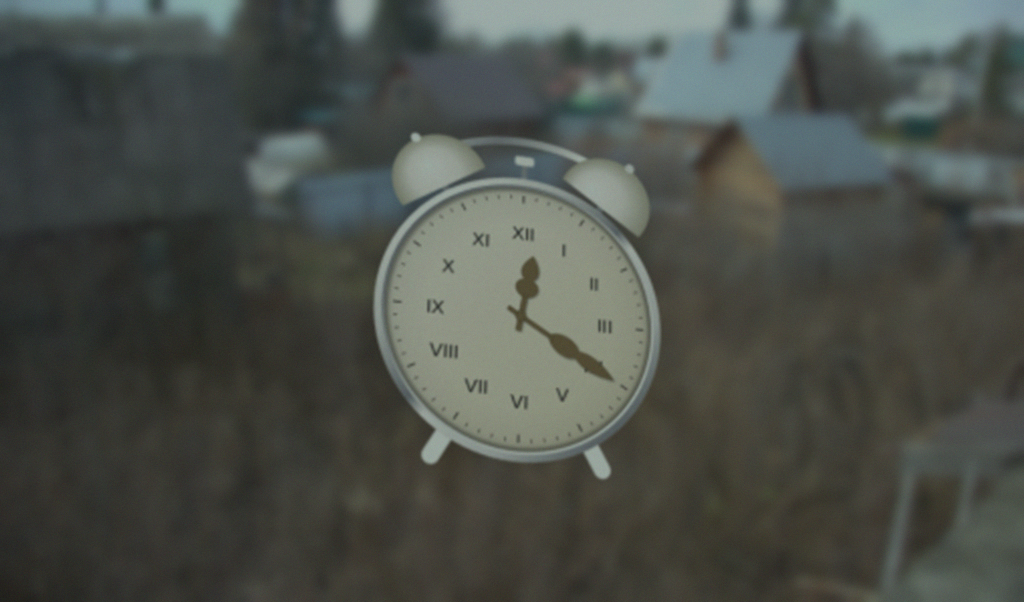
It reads 12h20
